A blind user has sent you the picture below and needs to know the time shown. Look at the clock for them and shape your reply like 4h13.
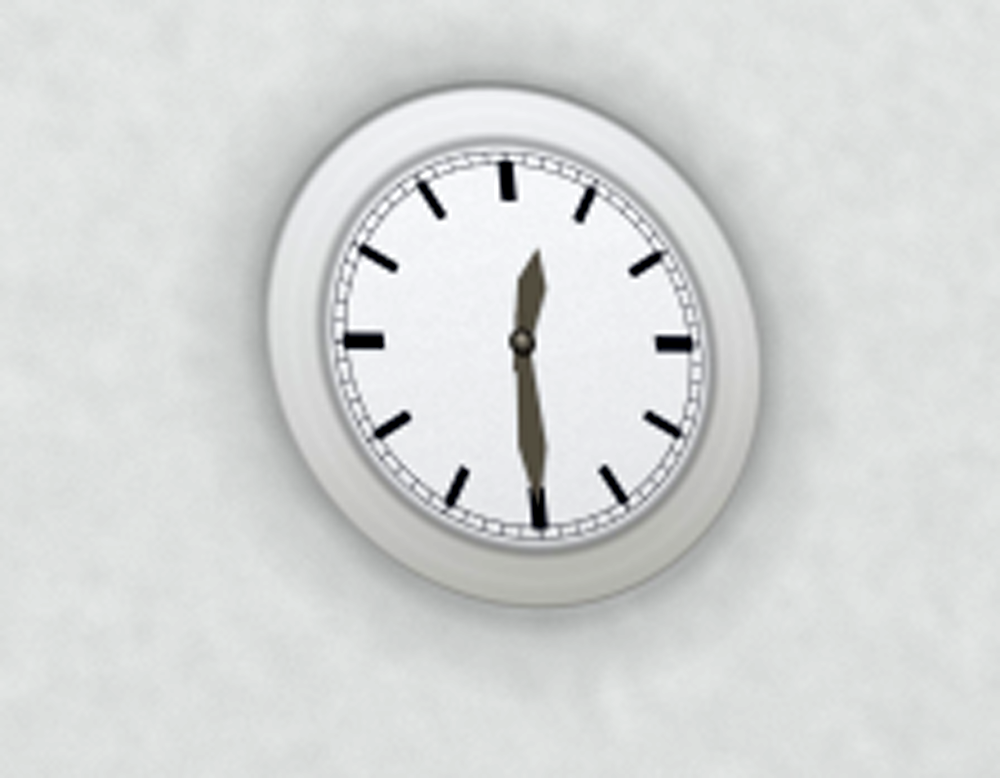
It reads 12h30
